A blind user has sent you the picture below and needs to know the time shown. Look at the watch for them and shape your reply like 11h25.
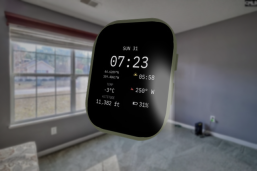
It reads 7h23
